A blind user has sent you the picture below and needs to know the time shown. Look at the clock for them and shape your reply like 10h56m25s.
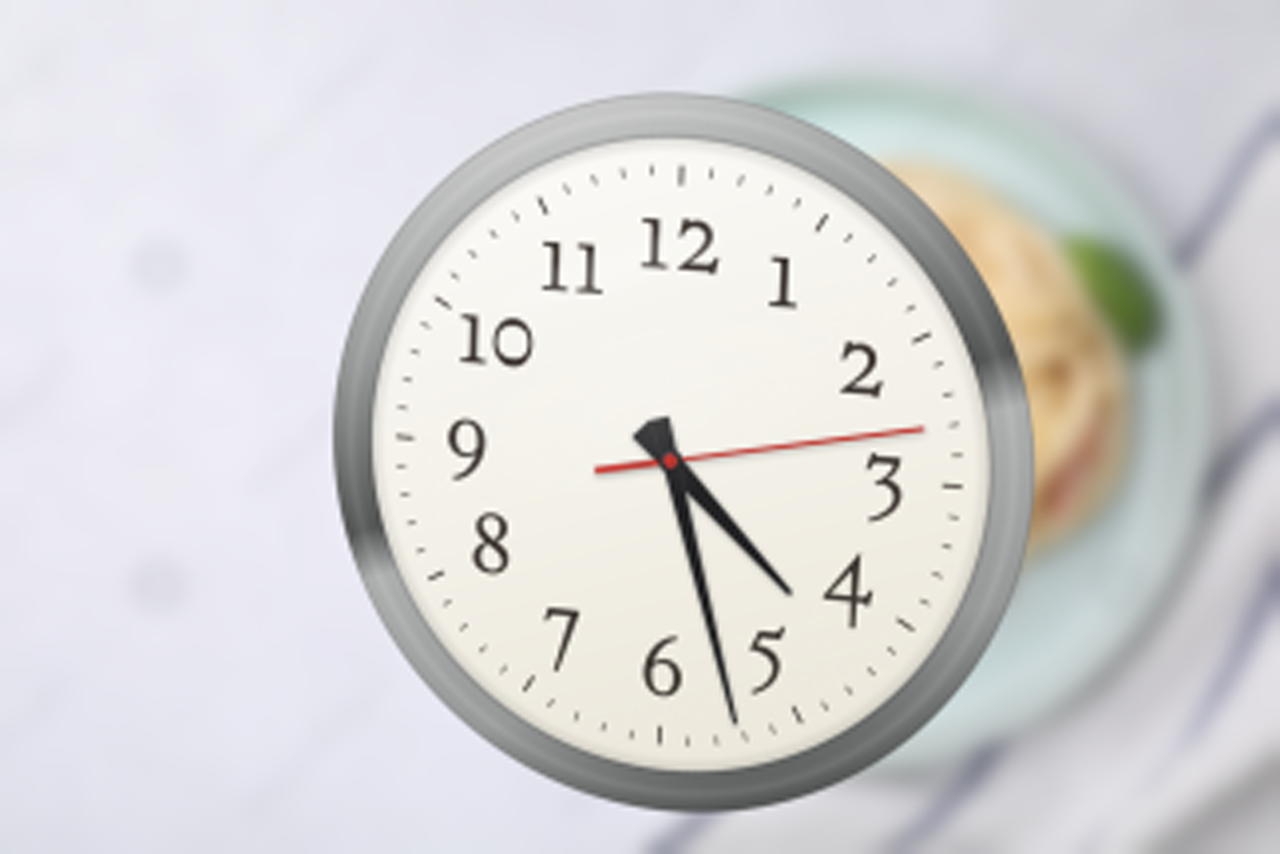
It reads 4h27m13s
